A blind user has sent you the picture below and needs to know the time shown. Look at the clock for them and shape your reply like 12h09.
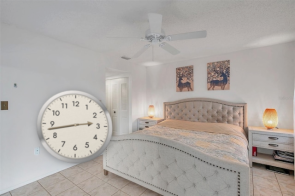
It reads 2h43
